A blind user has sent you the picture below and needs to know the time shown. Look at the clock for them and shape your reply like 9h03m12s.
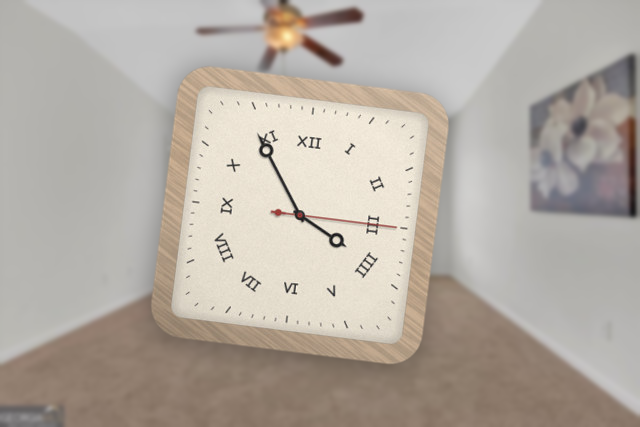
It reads 3h54m15s
